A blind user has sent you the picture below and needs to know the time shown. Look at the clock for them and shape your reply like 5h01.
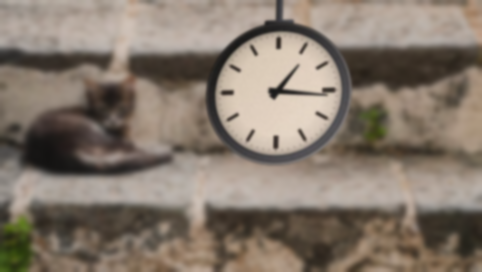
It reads 1h16
